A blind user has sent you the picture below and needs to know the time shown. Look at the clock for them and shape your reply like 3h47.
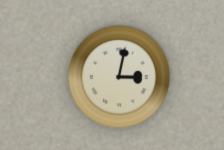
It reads 3h02
